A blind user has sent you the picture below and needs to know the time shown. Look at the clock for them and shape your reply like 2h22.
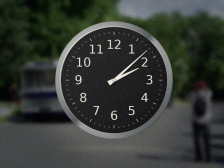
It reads 2h08
